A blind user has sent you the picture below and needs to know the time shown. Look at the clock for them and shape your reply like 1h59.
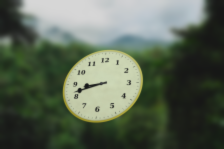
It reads 8h42
